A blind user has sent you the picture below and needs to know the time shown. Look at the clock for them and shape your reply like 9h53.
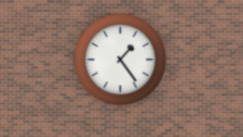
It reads 1h24
